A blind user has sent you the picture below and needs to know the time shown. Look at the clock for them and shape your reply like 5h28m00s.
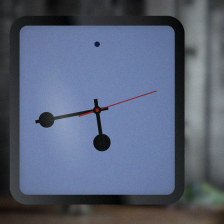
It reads 5h43m12s
